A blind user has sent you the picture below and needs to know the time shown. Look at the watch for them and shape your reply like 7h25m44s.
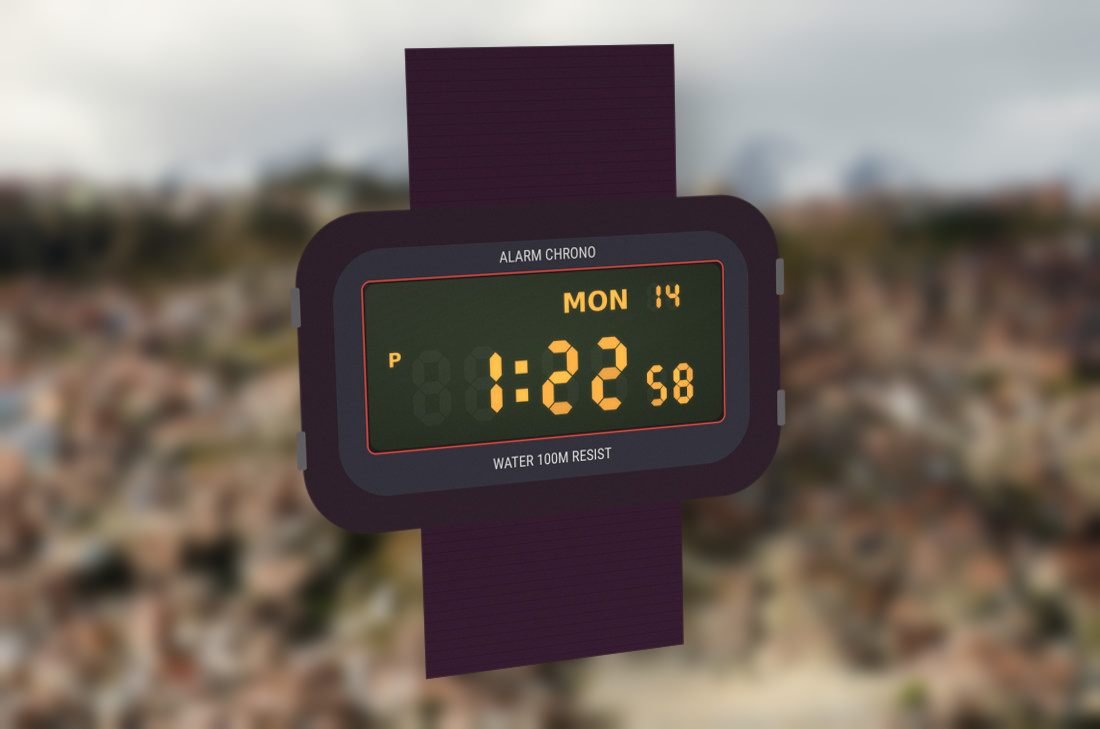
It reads 1h22m58s
